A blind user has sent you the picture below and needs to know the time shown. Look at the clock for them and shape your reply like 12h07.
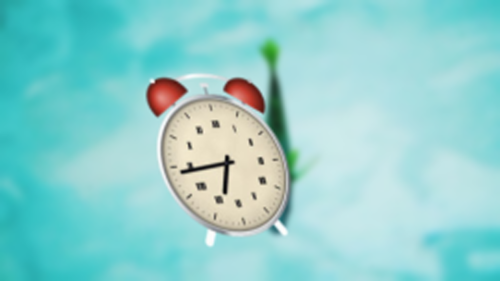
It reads 6h44
